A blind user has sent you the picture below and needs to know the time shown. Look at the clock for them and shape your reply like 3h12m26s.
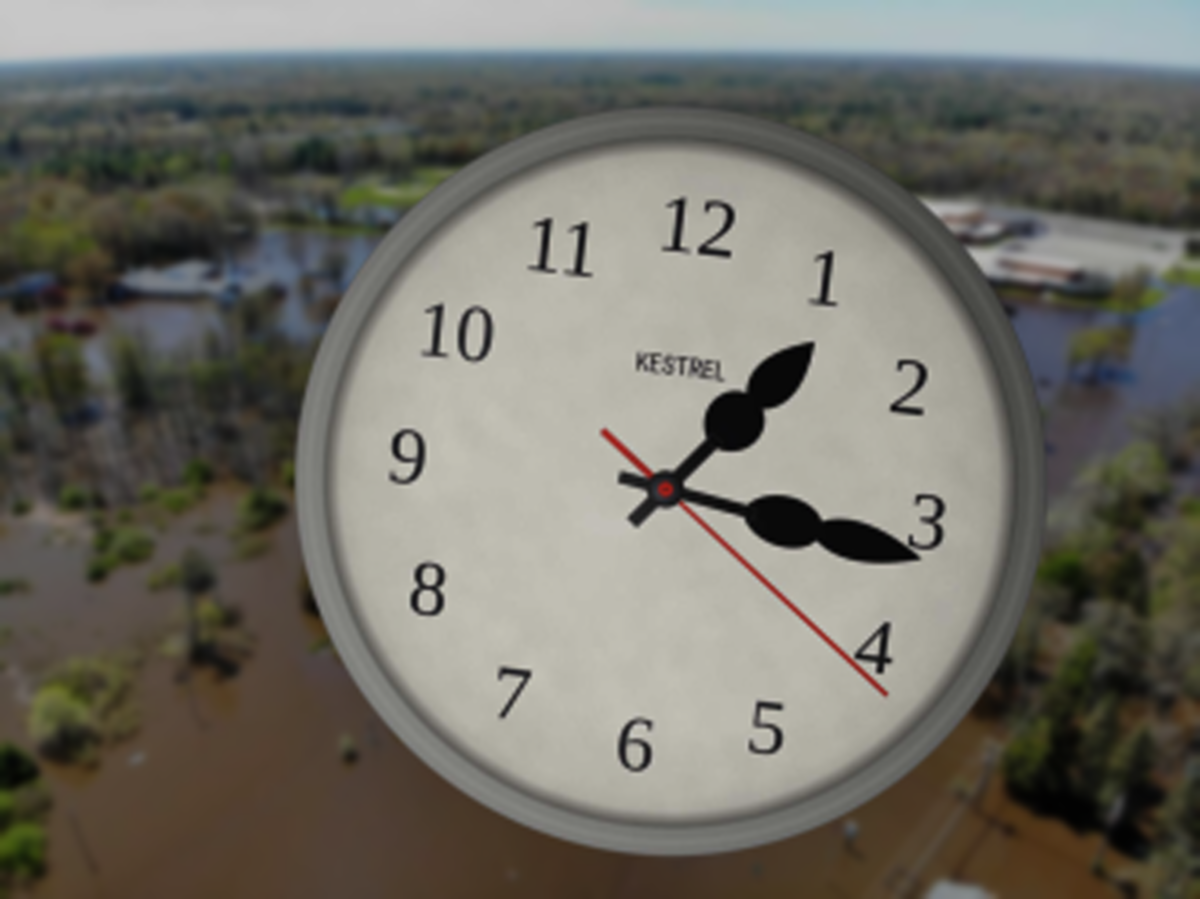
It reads 1h16m21s
